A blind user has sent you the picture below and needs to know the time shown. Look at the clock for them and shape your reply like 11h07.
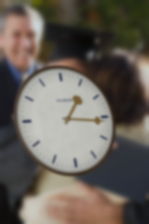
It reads 1h16
